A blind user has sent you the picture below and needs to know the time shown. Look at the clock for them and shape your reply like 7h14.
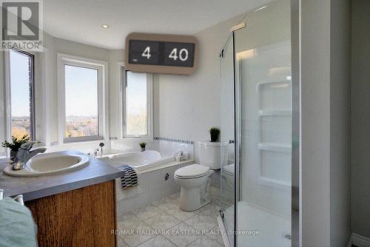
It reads 4h40
